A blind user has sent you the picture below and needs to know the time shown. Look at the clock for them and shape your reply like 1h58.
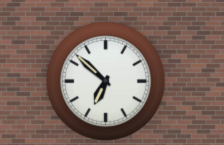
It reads 6h52
